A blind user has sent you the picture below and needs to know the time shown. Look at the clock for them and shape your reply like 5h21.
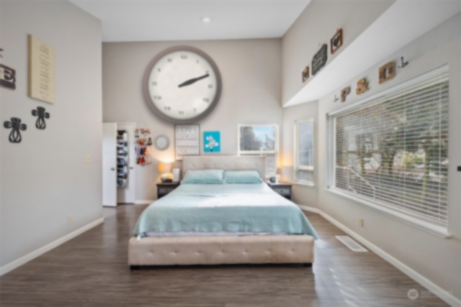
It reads 2h11
